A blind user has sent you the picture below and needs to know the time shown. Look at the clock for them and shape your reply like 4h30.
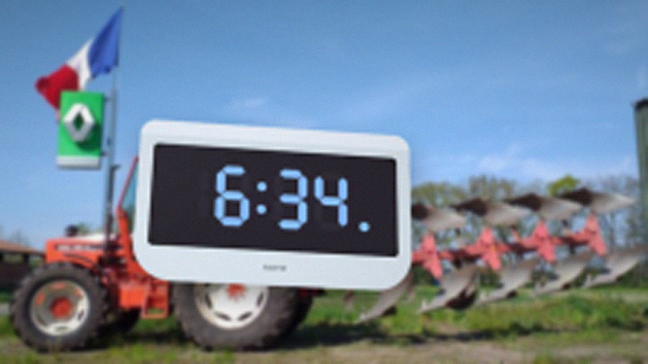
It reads 6h34
